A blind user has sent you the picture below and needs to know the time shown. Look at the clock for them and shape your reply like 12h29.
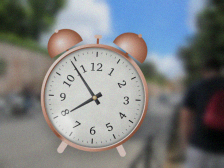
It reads 7h54
